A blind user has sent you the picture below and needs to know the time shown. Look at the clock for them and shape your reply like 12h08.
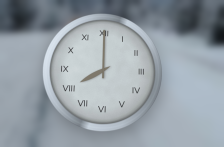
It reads 8h00
